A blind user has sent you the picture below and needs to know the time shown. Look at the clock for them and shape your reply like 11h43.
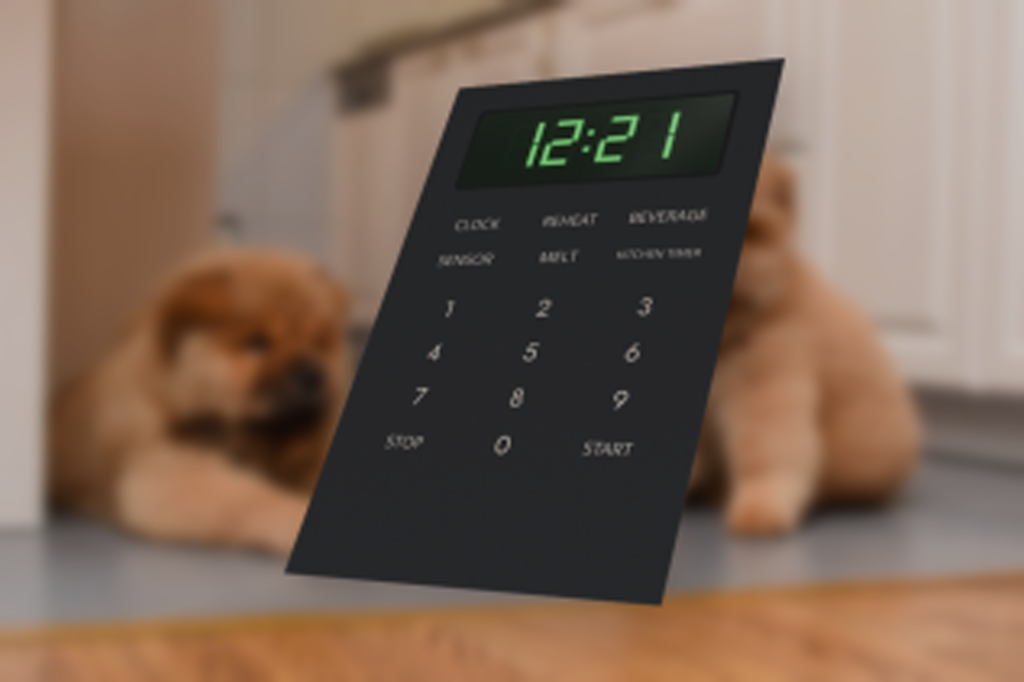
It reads 12h21
